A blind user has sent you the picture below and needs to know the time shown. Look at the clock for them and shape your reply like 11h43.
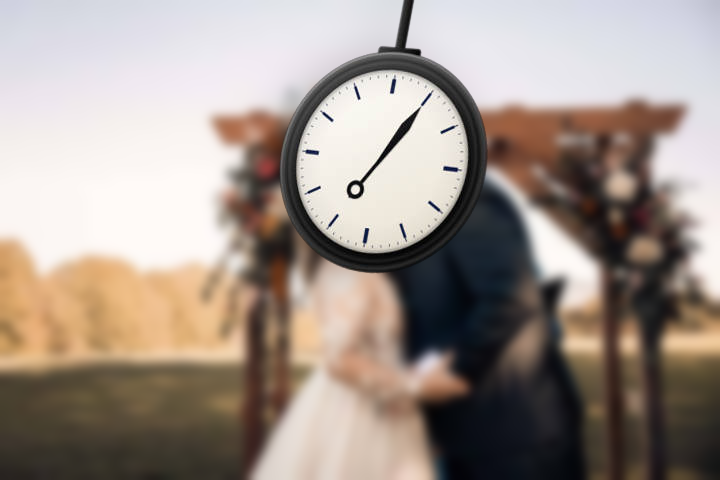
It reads 7h05
